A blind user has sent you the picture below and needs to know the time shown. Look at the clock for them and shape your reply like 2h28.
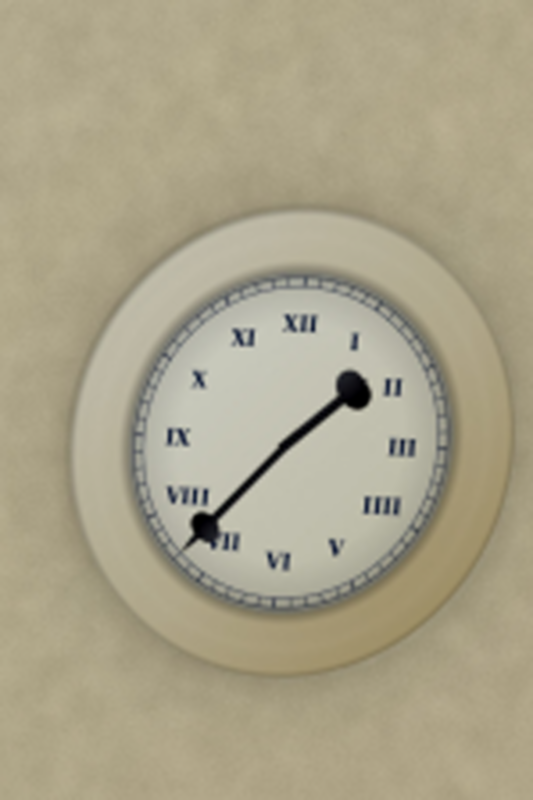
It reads 1h37
